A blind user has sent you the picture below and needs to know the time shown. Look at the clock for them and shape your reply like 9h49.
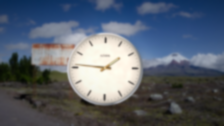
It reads 1h46
